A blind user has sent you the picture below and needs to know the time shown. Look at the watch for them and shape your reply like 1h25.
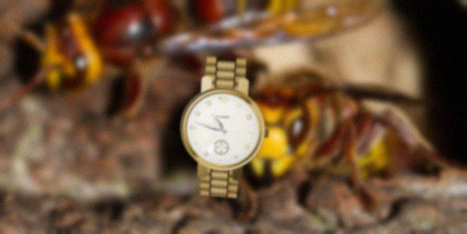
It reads 10h47
